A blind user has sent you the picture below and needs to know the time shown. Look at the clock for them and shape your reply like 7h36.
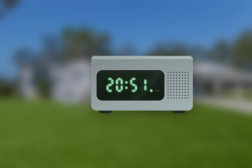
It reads 20h51
